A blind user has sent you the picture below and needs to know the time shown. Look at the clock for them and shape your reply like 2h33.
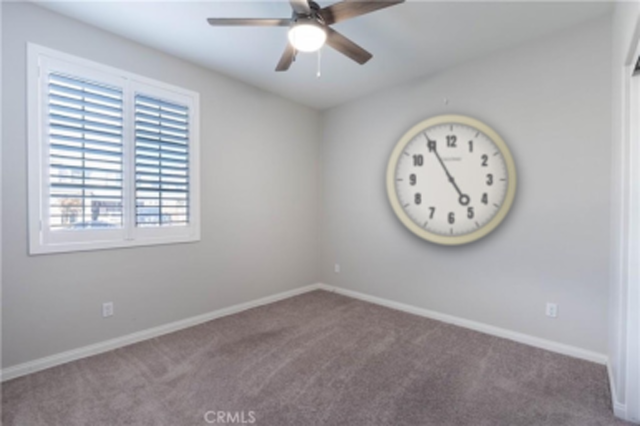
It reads 4h55
